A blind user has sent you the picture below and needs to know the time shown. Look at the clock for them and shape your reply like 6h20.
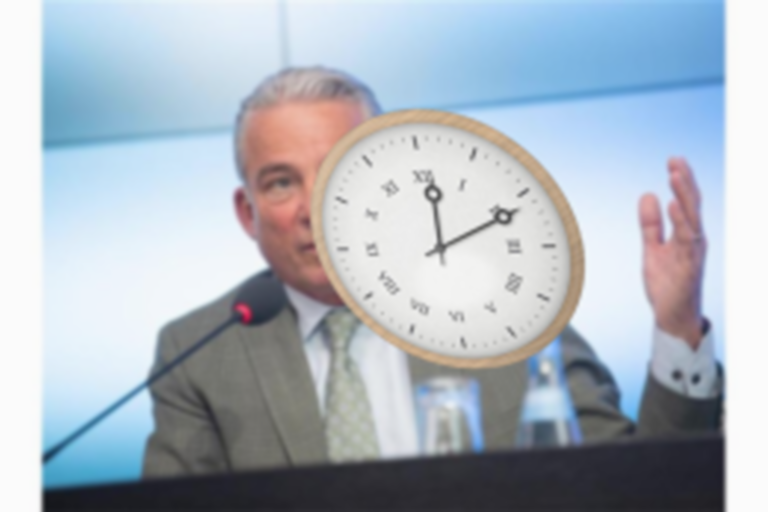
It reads 12h11
